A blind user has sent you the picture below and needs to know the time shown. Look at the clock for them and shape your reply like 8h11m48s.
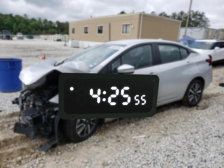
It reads 4h25m55s
